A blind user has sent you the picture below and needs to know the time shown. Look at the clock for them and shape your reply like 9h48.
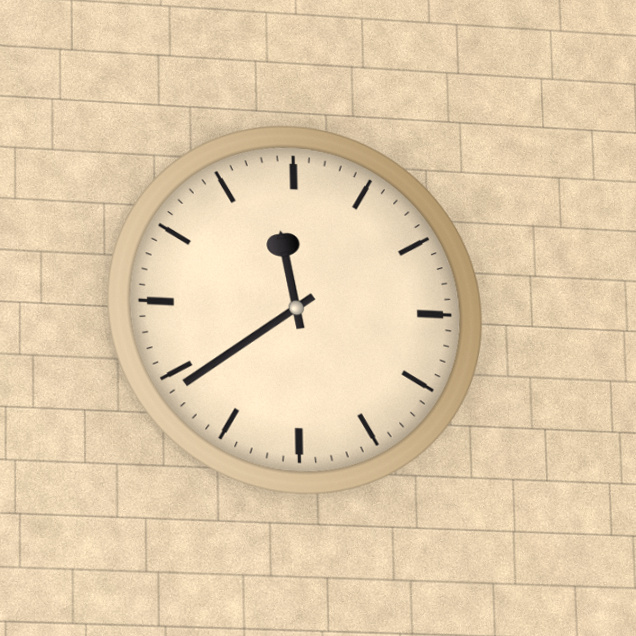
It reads 11h39
